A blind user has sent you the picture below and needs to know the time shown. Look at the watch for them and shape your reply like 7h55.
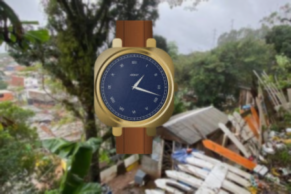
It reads 1h18
